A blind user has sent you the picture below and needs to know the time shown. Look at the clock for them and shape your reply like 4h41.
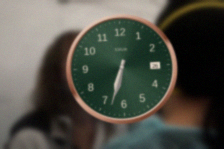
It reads 6h33
